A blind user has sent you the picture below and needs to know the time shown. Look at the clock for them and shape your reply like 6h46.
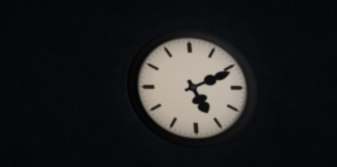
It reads 5h11
